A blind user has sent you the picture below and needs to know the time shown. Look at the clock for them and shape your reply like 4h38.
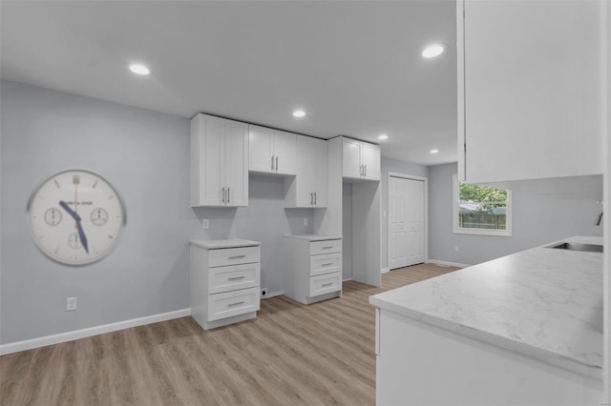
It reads 10h27
